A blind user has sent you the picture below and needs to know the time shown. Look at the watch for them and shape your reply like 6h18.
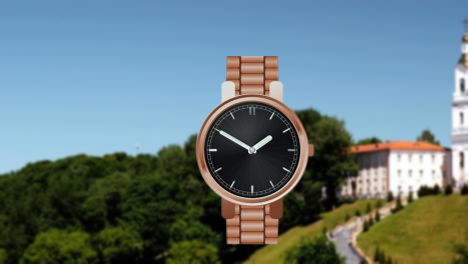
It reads 1h50
